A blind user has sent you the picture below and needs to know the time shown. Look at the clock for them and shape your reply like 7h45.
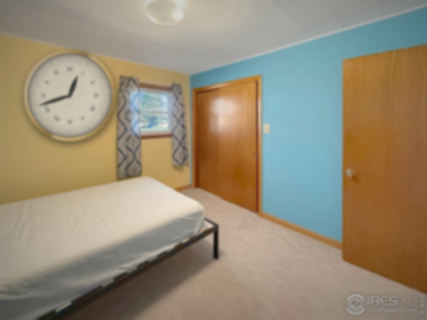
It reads 12h42
